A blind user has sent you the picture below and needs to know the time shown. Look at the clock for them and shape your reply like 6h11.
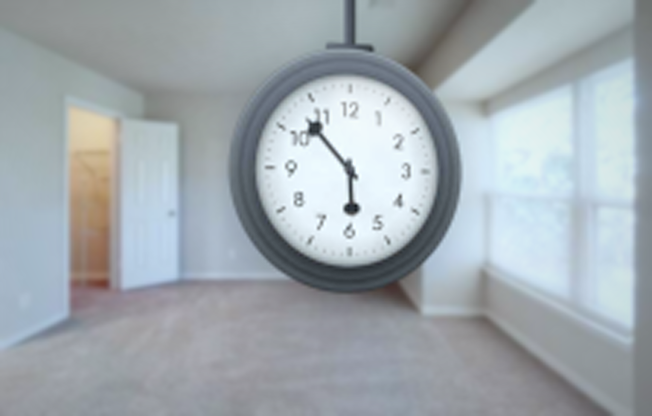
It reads 5h53
